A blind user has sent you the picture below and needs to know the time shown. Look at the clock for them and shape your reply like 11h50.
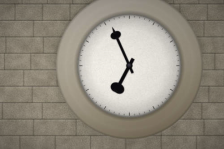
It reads 6h56
